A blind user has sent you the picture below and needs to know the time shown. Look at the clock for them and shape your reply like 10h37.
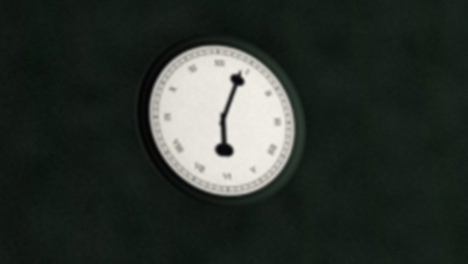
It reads 6h04
